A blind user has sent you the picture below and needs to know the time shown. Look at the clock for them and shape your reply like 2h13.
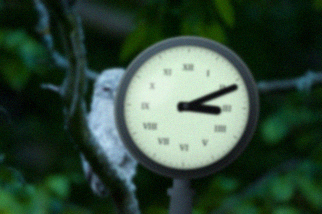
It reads 3h11
